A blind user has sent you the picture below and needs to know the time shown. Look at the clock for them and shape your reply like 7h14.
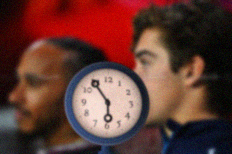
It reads 5h54
